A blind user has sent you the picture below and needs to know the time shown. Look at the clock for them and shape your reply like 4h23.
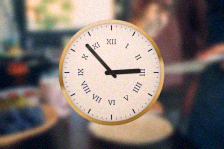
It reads 2h53
